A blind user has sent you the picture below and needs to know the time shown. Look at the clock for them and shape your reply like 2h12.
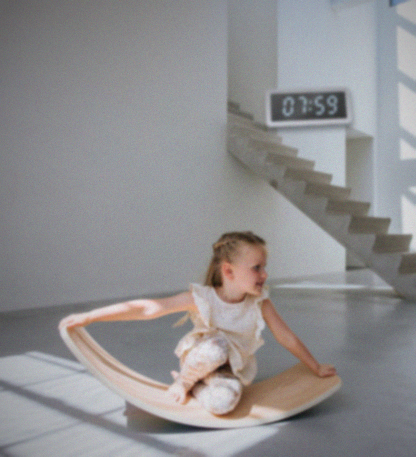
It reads 7h59
